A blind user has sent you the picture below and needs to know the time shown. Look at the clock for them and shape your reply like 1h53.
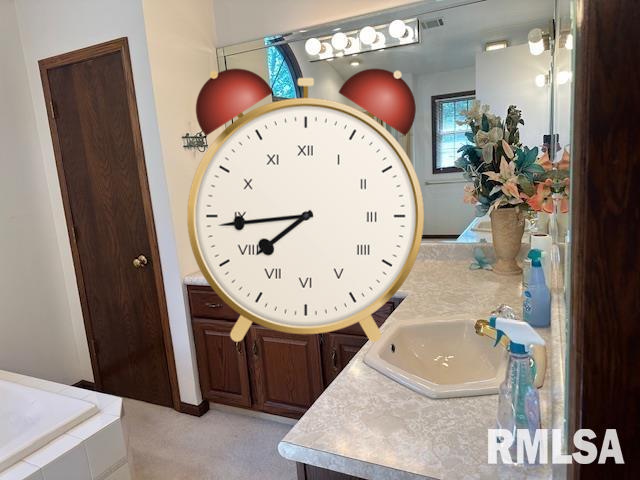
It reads 7h44
